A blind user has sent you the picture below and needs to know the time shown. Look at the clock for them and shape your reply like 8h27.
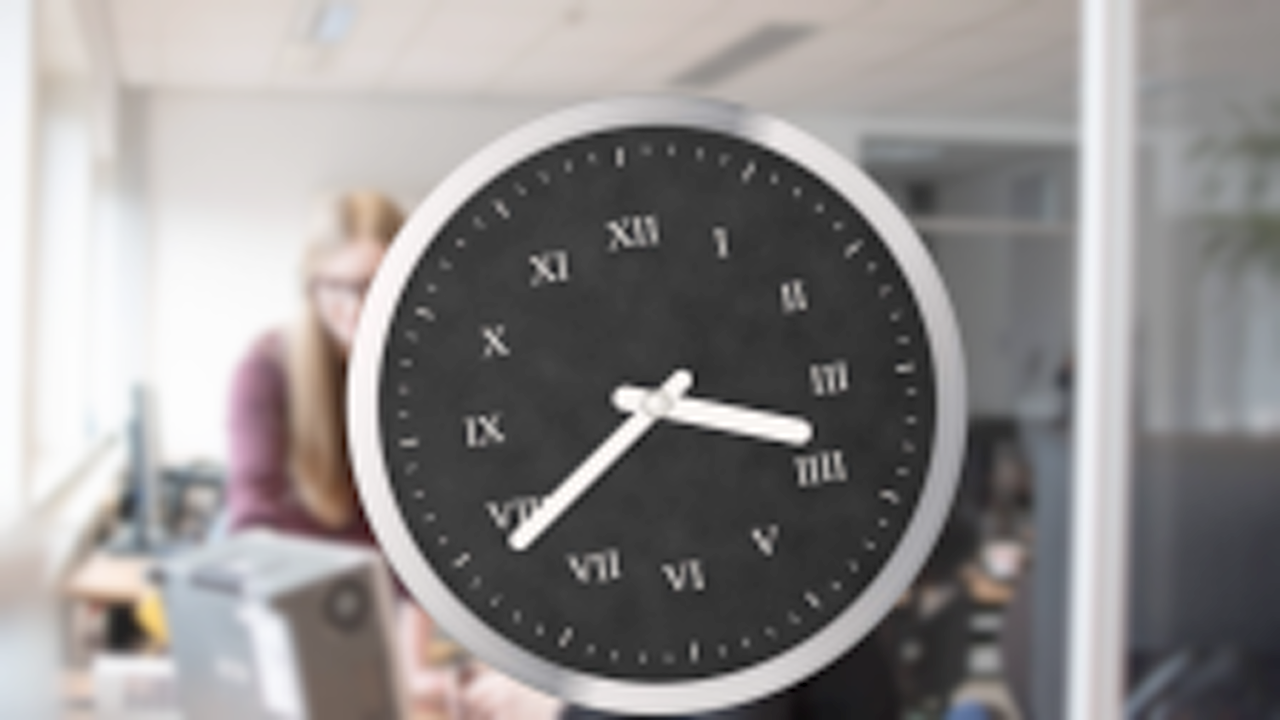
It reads 3h39
